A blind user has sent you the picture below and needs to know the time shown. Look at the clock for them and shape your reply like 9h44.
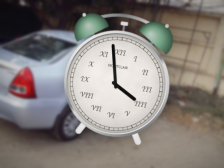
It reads 3h58
